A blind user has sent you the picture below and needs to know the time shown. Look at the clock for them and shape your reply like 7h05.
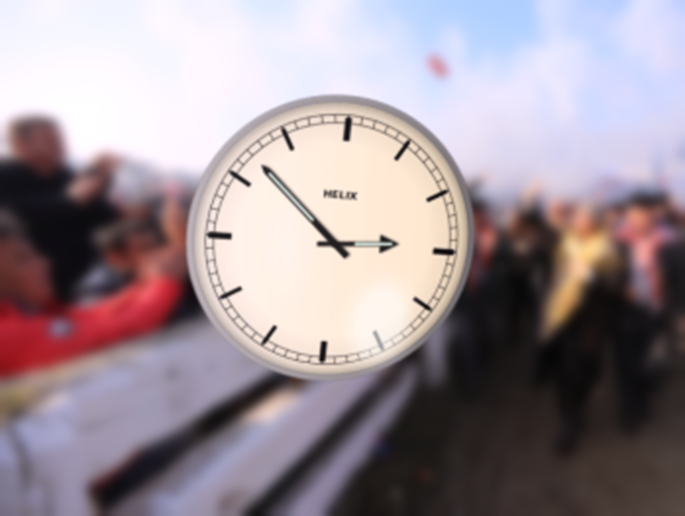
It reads 2h52
